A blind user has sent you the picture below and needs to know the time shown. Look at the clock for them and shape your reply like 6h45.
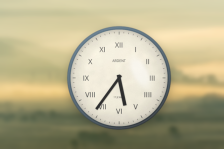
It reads 5h36
